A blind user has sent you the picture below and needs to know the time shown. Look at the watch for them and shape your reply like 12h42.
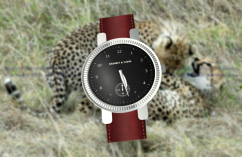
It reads 5h28
